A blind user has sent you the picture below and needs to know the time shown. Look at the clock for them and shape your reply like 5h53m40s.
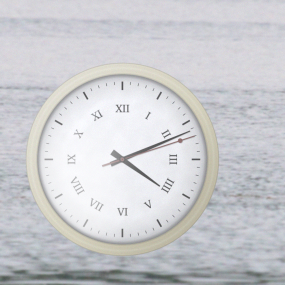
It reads 4h11m12s
